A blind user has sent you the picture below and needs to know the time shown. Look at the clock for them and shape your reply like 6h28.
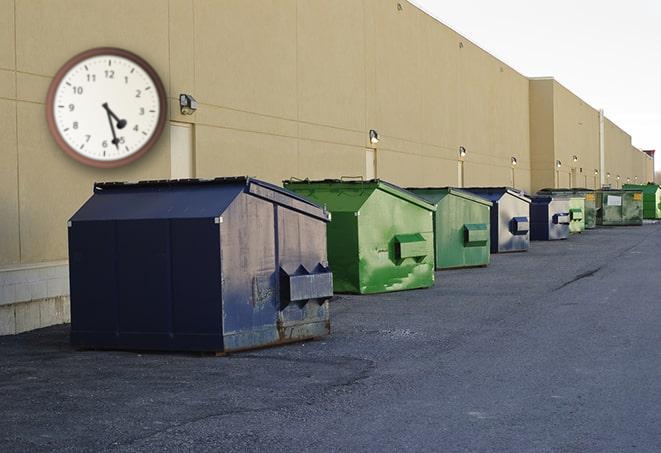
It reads 4h27
